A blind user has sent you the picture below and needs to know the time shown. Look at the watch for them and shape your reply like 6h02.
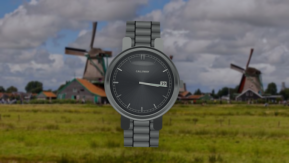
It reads 3h16
